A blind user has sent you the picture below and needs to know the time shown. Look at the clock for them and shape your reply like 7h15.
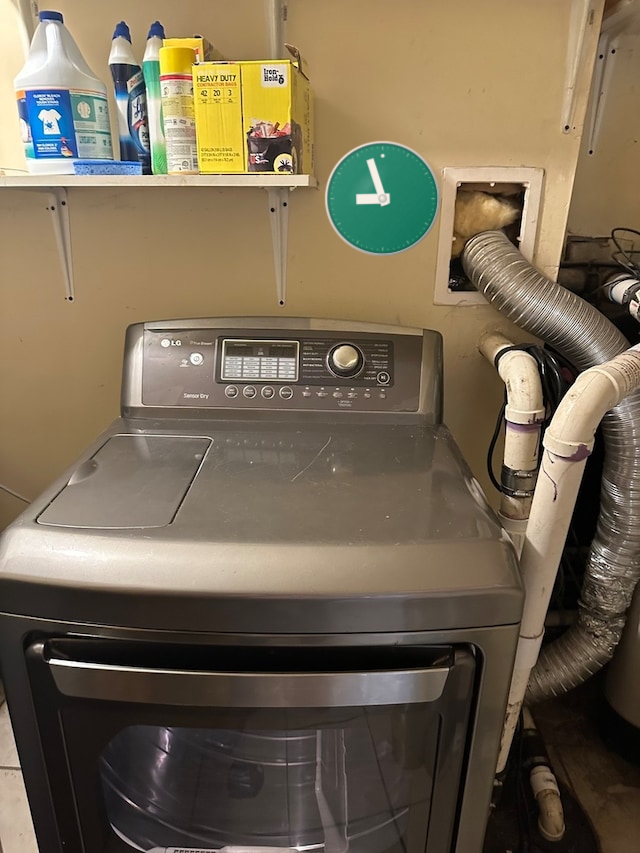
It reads 8h57
